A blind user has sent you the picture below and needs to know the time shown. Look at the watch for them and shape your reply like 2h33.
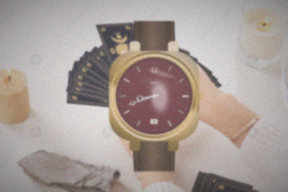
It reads 8h42
